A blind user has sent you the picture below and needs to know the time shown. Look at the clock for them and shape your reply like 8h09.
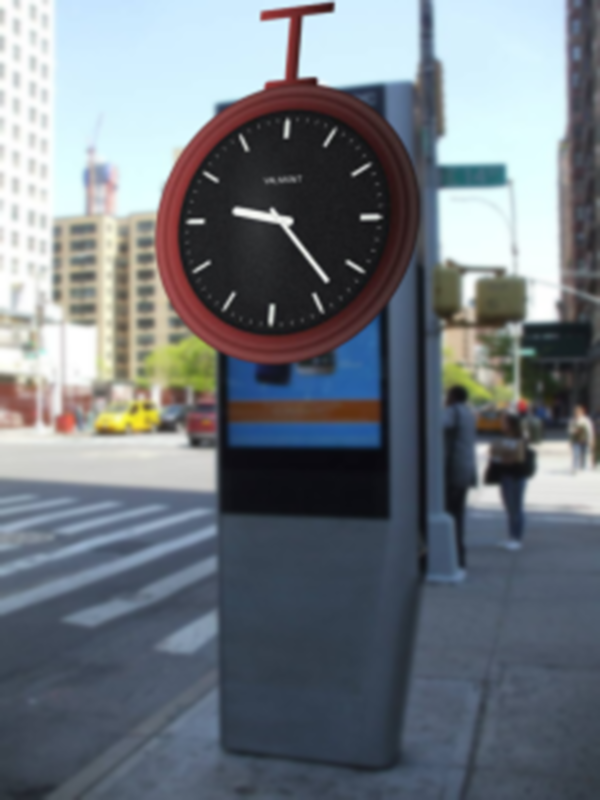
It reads 9h23
